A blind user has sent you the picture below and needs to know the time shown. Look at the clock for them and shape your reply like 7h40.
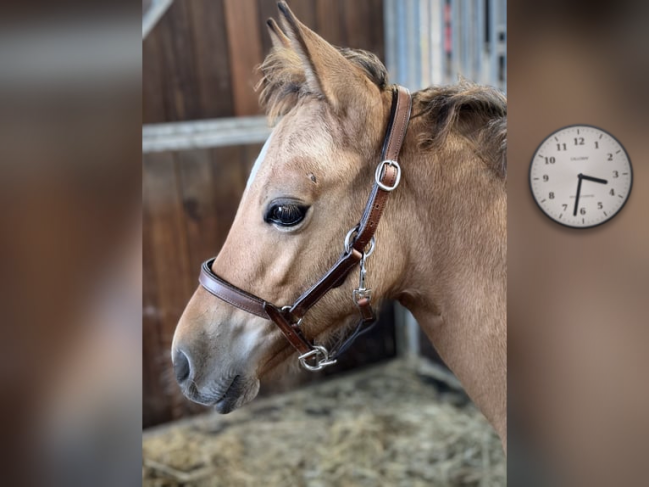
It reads 3h32
